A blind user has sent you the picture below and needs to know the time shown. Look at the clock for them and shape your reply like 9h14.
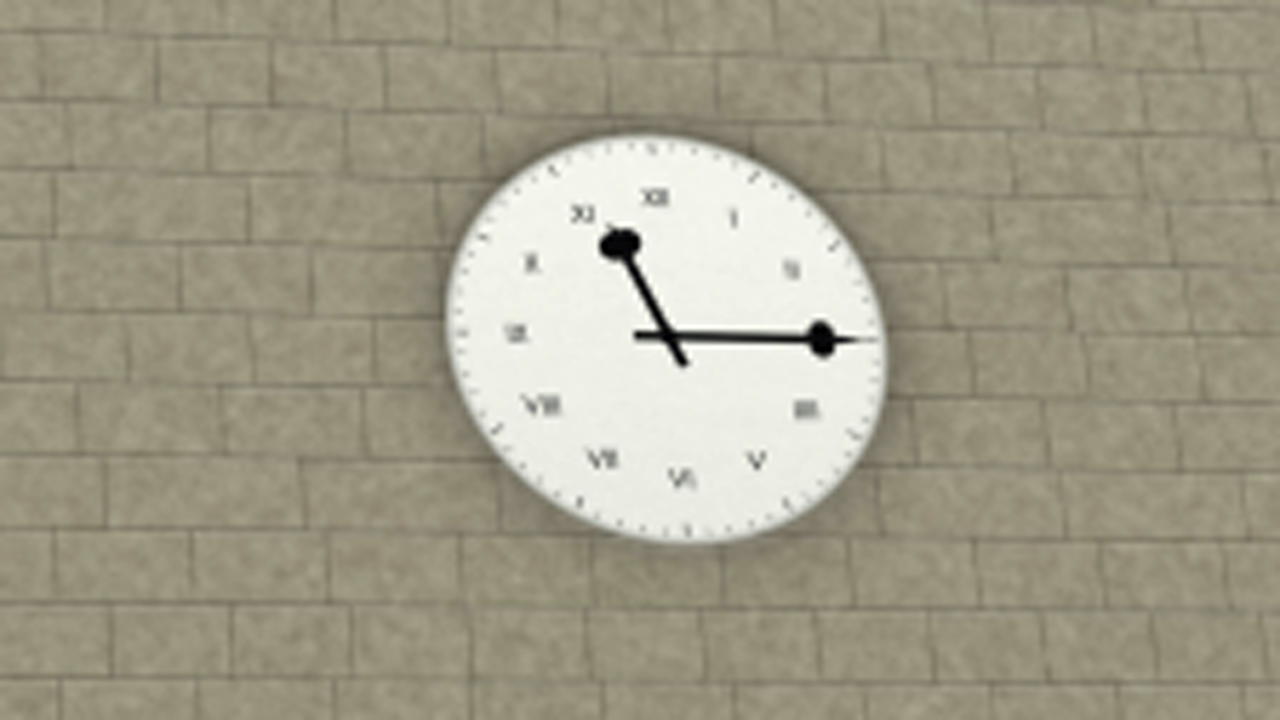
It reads 11h15
